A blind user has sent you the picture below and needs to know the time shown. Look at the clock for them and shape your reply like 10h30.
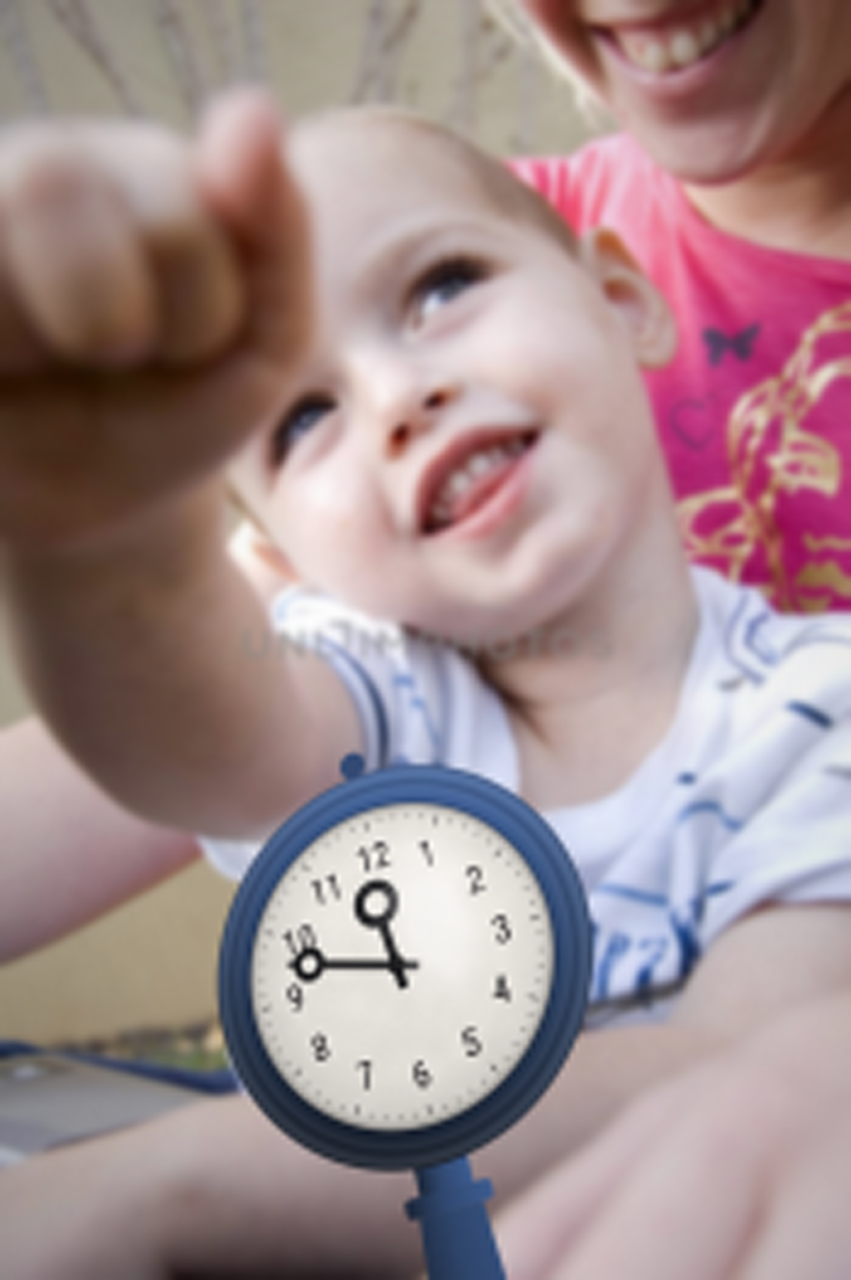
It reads 11h48
